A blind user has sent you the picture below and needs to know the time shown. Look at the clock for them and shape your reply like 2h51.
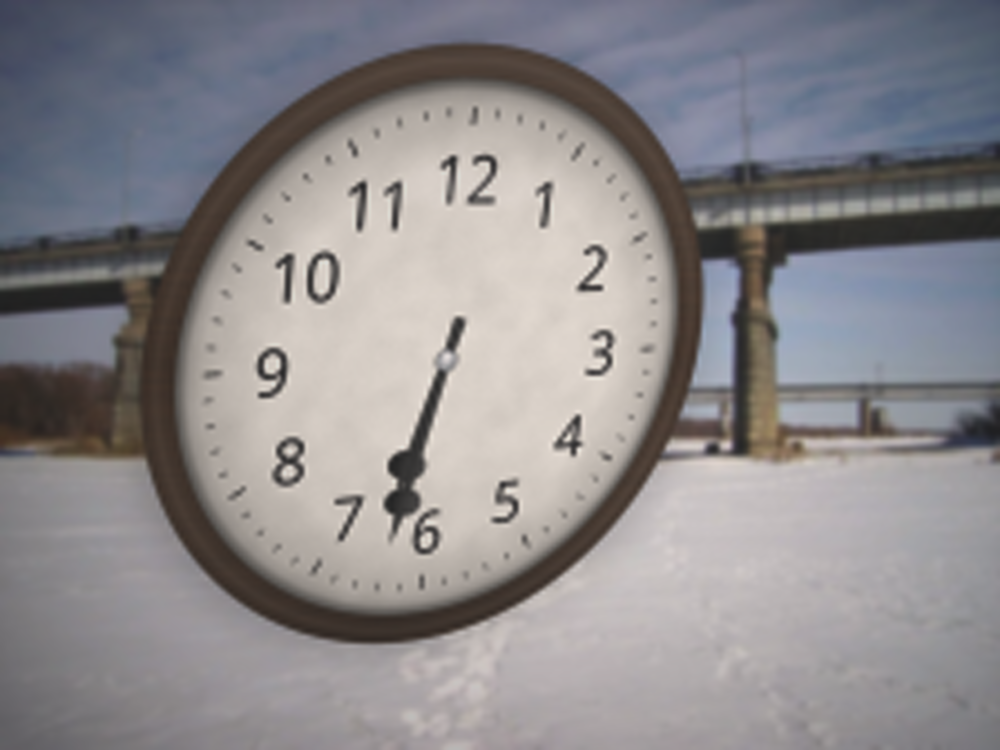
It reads 6h32
